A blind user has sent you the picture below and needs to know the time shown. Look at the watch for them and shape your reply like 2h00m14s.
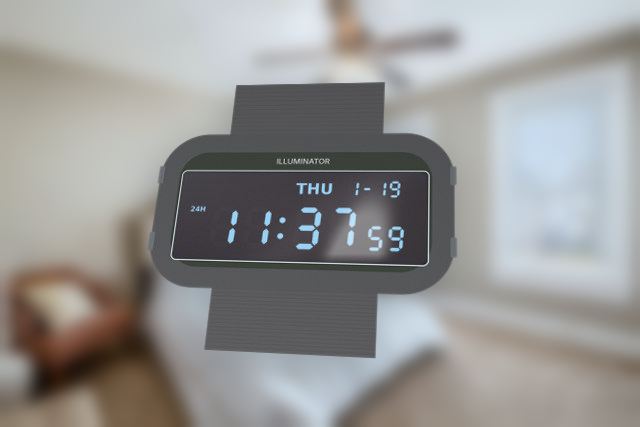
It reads 11h37m59s
